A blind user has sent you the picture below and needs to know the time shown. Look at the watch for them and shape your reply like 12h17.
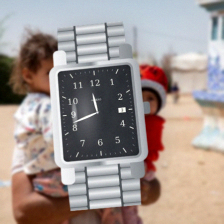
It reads 11h42
